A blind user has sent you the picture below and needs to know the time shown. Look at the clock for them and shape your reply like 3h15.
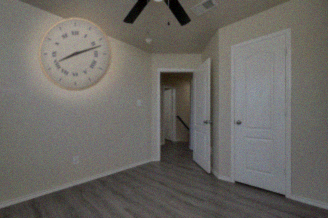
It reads 8h12
